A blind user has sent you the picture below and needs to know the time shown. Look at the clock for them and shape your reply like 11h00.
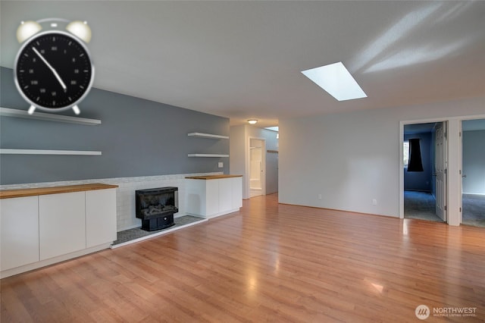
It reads 4h53
